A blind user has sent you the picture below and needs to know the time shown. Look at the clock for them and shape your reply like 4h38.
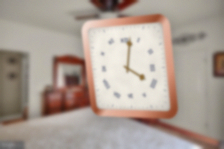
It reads 4h02
